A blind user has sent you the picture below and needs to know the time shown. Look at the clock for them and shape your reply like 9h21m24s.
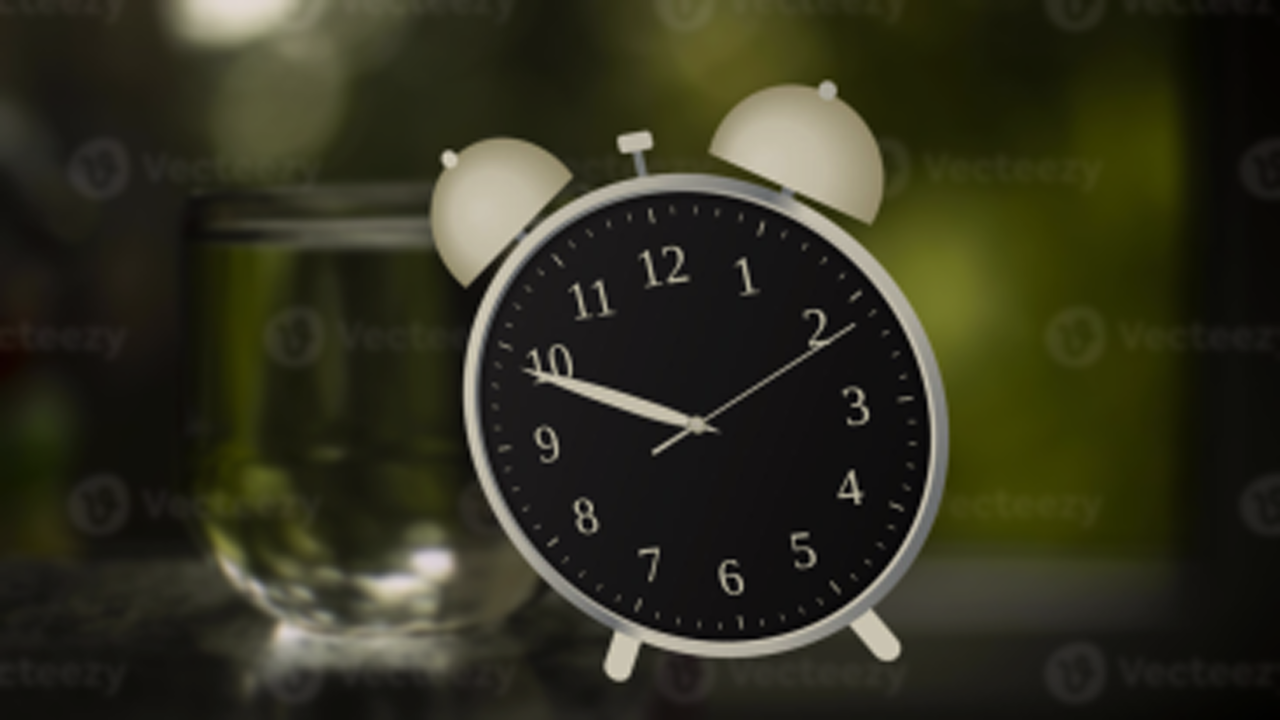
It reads 9h49m11s
